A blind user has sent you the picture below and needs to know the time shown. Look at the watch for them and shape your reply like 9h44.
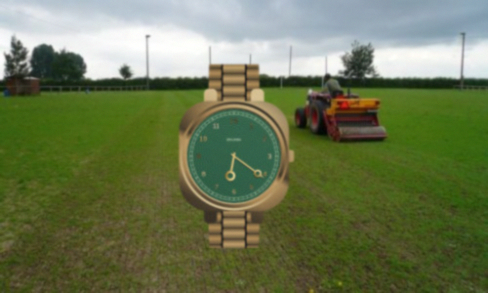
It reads 6h21
